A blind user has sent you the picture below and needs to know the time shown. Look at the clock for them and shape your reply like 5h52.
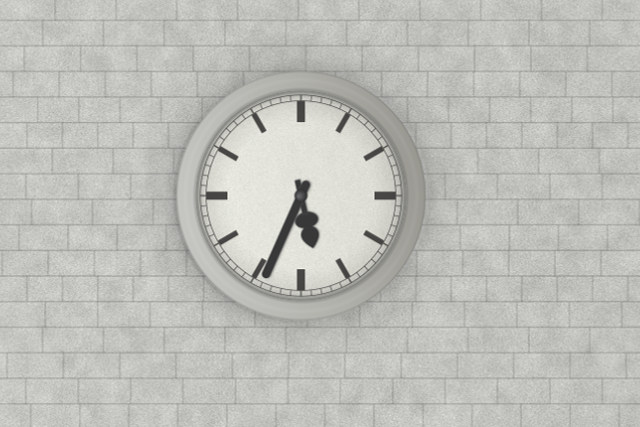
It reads 5h34
